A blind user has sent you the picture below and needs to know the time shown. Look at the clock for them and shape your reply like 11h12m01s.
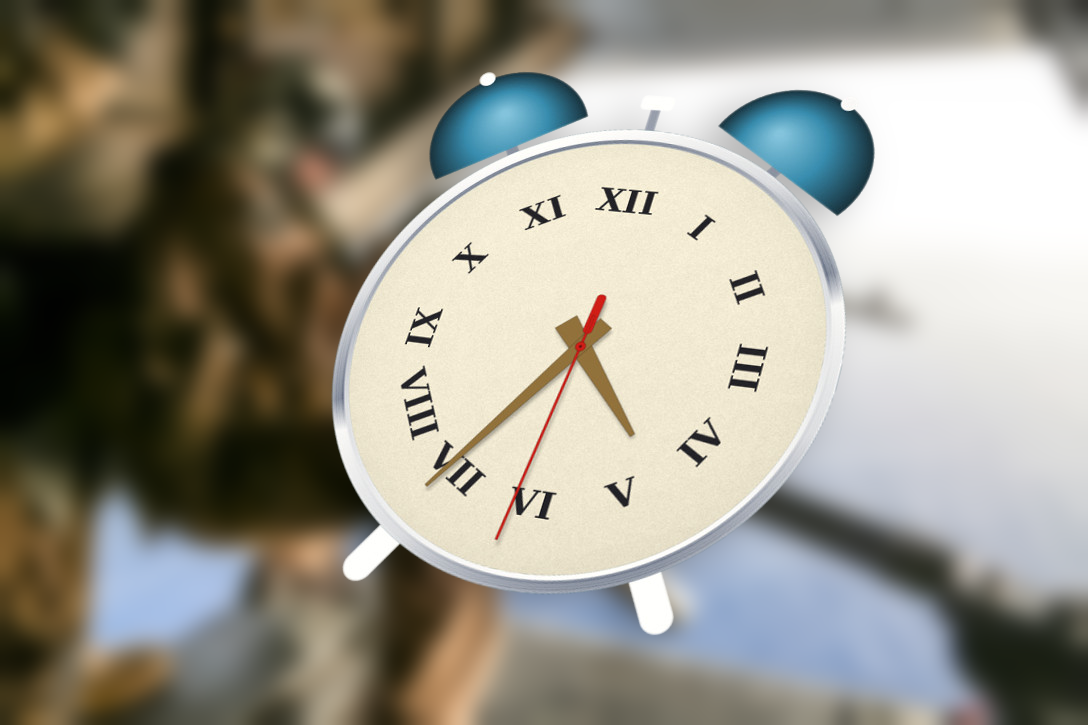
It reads 4h35m31s
